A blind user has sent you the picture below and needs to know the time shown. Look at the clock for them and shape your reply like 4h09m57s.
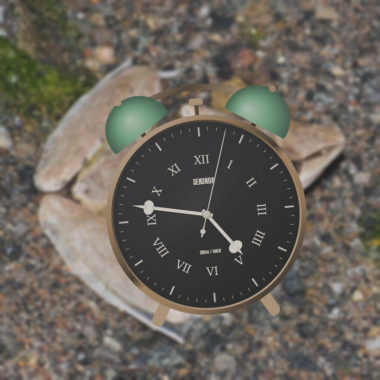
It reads 4h47m03s
